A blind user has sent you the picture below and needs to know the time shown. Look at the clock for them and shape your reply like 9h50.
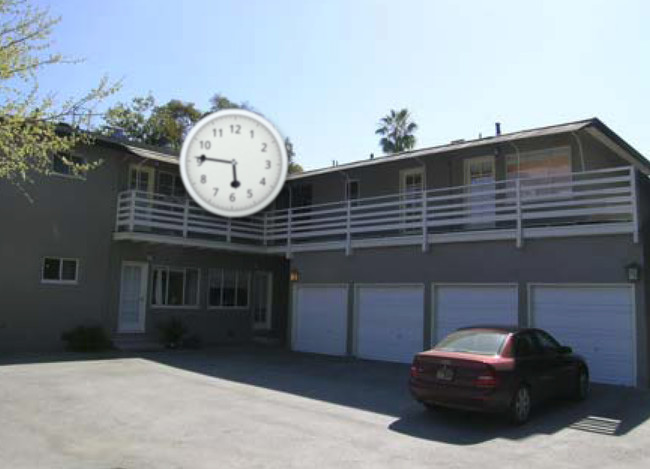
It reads 5h46
